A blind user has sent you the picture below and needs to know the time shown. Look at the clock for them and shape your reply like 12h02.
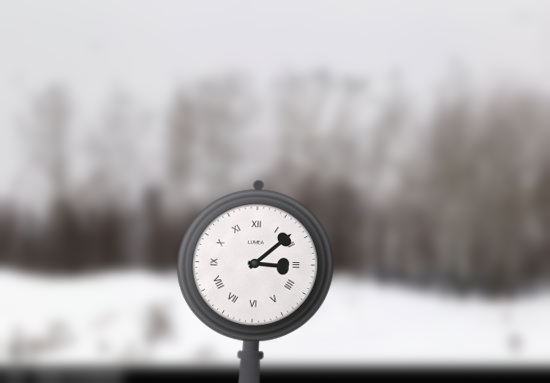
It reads 3h08
